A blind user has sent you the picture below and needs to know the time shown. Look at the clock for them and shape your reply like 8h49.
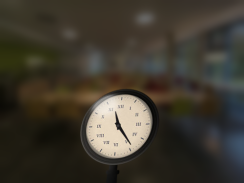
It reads 11h24
